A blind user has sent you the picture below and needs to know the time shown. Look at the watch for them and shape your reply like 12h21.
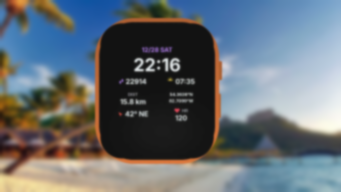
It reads 22h16
